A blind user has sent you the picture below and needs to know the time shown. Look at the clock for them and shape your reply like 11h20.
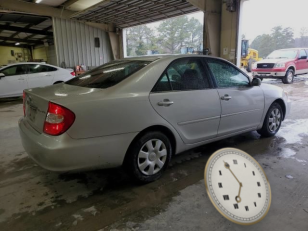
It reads 6h55
